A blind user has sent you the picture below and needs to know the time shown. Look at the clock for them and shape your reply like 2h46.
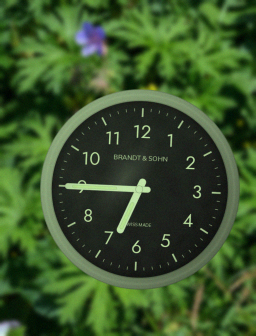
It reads 6h45
